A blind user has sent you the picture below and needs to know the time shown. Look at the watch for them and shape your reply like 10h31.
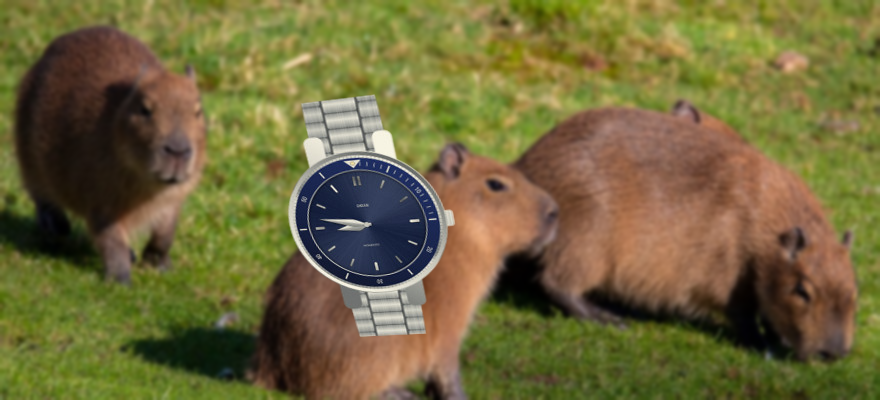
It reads 8h47
